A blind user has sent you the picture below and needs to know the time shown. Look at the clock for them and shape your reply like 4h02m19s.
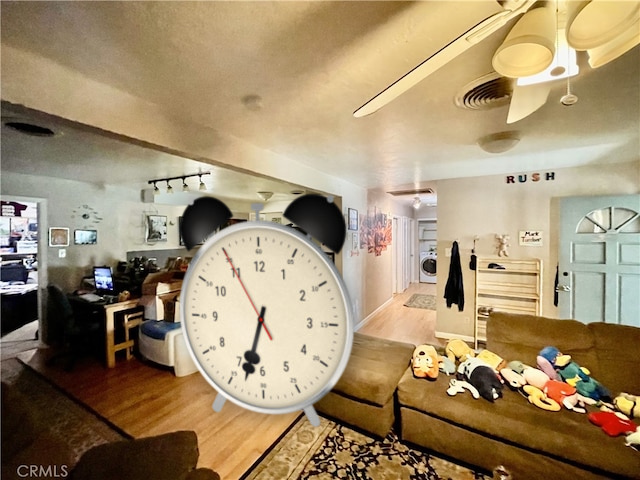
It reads 6h32m55s
